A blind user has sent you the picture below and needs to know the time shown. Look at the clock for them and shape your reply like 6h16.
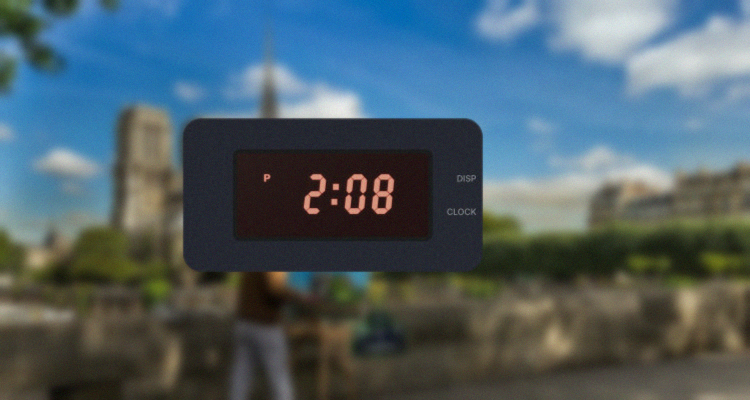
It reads 2h08
